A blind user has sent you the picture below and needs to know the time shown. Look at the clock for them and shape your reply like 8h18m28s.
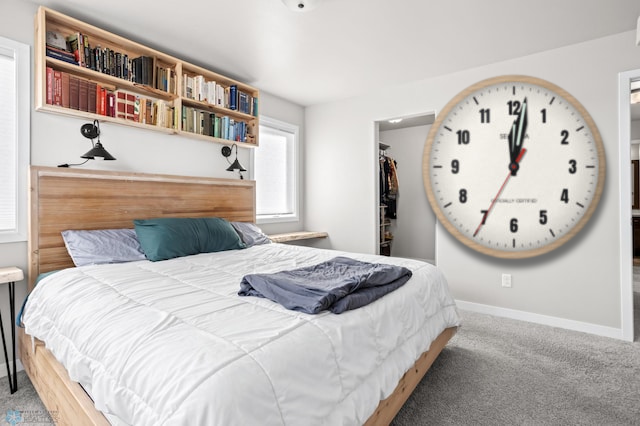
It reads 12h01m35s
